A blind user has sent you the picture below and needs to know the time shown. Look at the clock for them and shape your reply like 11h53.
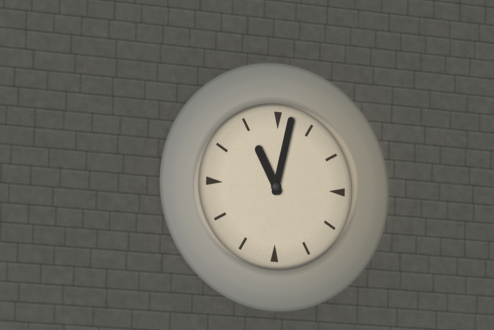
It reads 11h02
